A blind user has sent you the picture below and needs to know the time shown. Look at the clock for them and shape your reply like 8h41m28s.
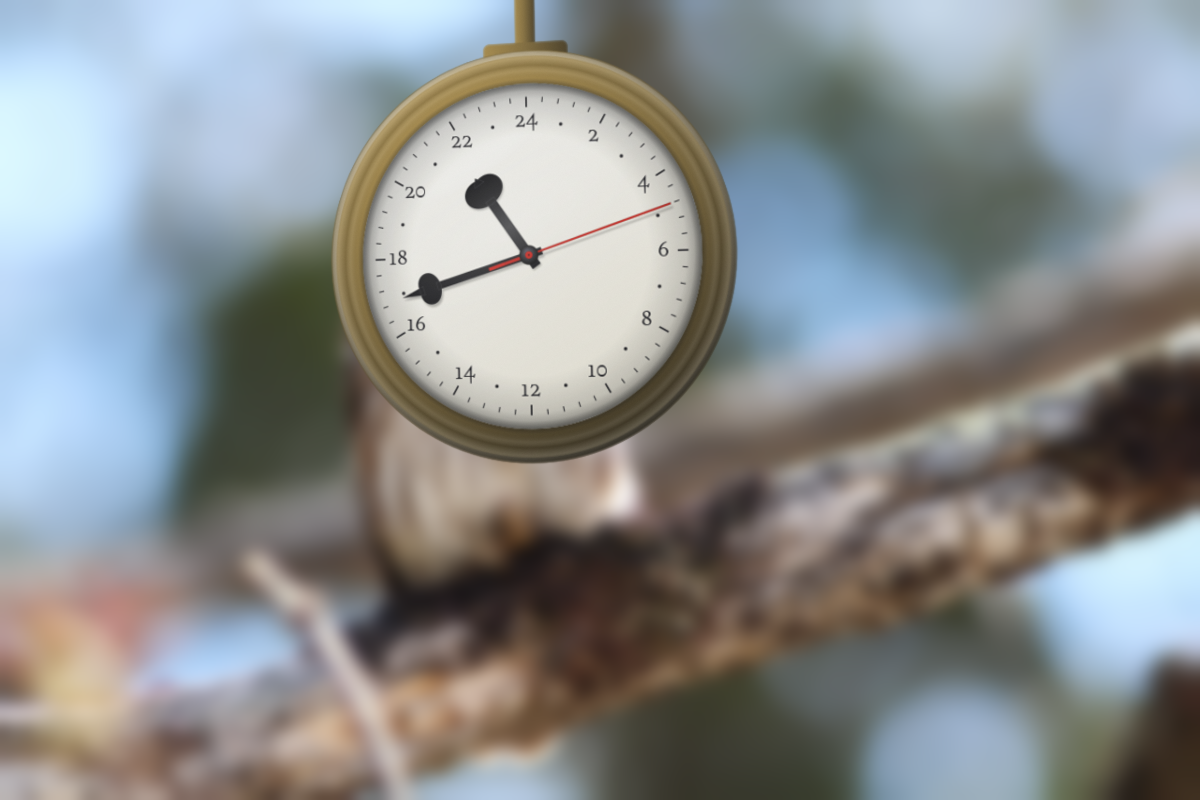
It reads 21h42m12s
